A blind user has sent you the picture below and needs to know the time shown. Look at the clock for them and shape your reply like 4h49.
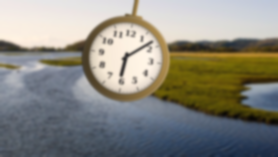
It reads 6h08
